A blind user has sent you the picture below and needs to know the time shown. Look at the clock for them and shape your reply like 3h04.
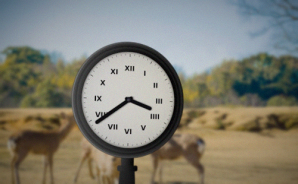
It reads 3h39
